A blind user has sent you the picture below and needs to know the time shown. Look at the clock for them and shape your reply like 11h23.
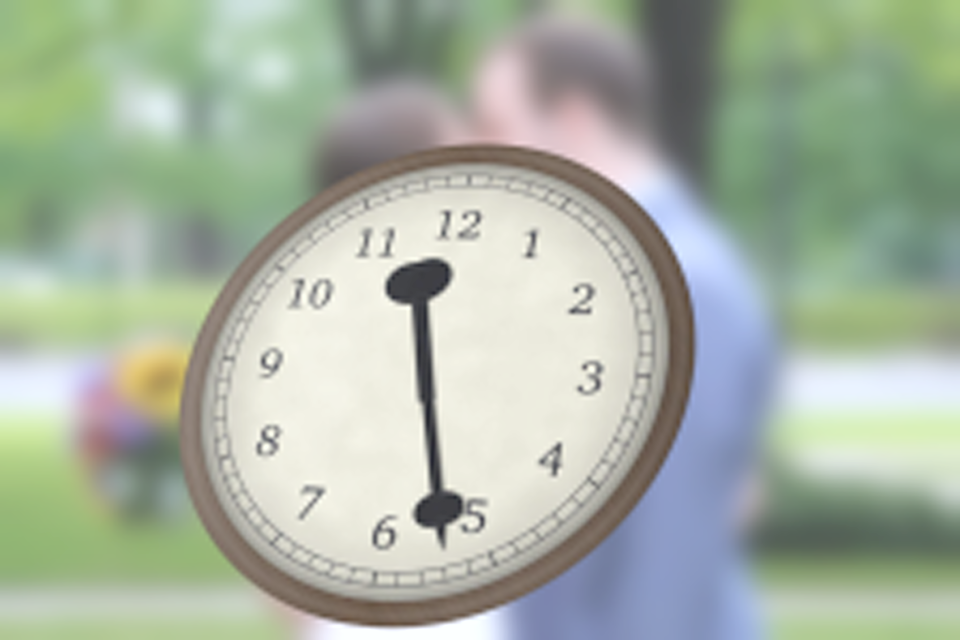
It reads 11h27
